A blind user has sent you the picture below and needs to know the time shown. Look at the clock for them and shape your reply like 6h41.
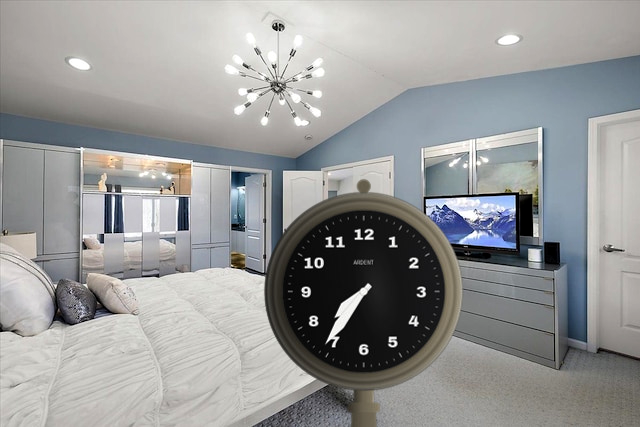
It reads 7h36
